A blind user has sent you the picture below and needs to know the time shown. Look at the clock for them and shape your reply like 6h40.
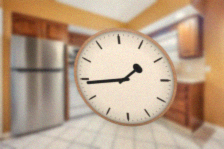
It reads 1h44
